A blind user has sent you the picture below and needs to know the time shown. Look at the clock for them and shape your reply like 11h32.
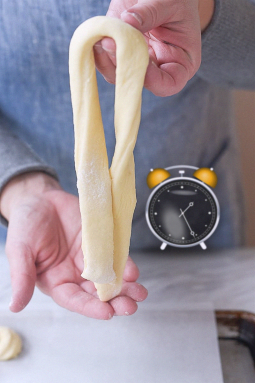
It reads 1h26
